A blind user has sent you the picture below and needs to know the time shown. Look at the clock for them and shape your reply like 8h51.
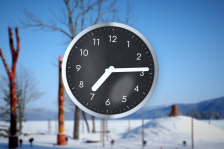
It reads 7h14
